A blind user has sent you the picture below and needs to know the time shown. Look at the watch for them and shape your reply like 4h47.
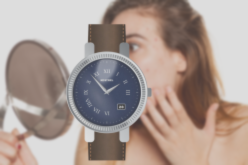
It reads 1h53
